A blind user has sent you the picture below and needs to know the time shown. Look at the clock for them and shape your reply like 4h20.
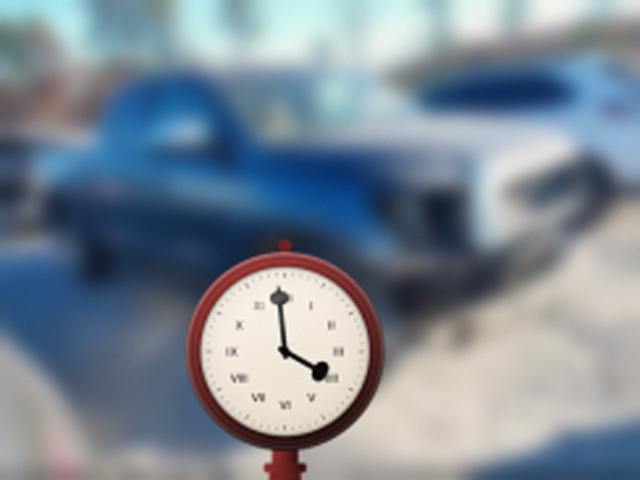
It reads 3h59
